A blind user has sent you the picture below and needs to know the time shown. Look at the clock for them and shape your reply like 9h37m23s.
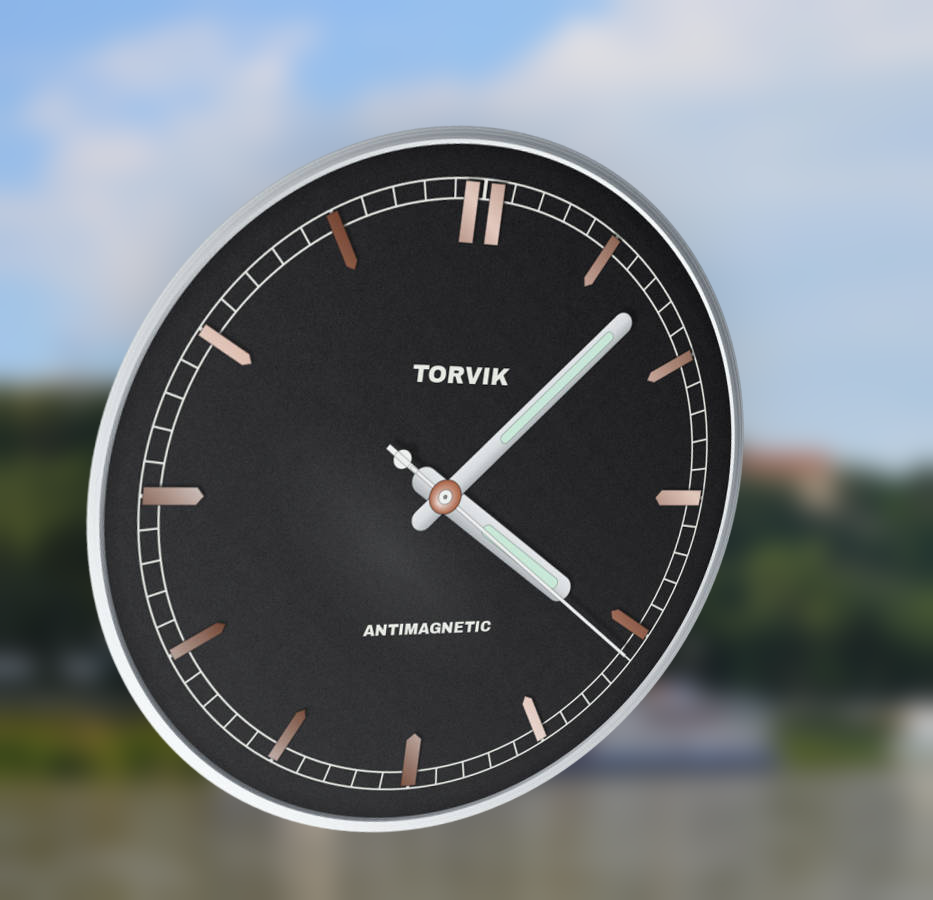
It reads 4h07m21s
